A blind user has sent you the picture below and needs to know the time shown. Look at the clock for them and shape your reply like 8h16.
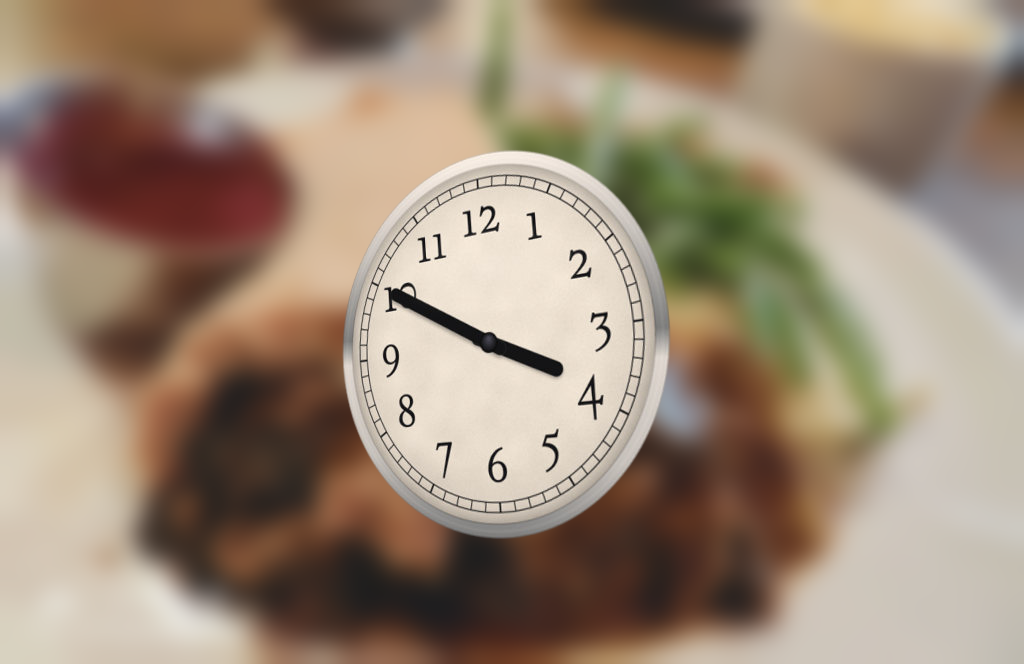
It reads 3h50
